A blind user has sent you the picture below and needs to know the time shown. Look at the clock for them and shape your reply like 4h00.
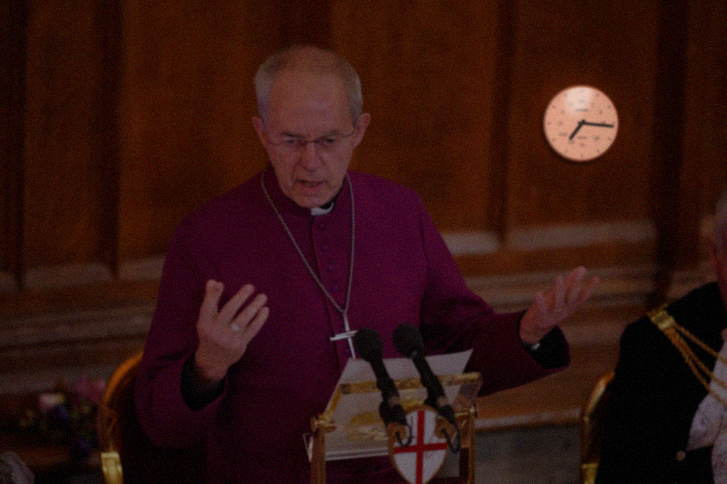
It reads 7h16
